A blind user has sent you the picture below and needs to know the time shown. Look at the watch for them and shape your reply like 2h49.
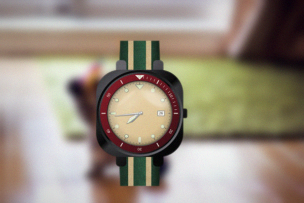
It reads 7h44
